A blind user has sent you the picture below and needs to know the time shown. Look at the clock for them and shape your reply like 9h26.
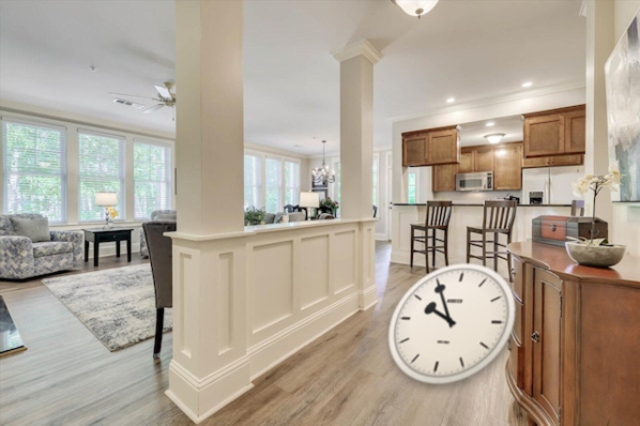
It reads 9h55
